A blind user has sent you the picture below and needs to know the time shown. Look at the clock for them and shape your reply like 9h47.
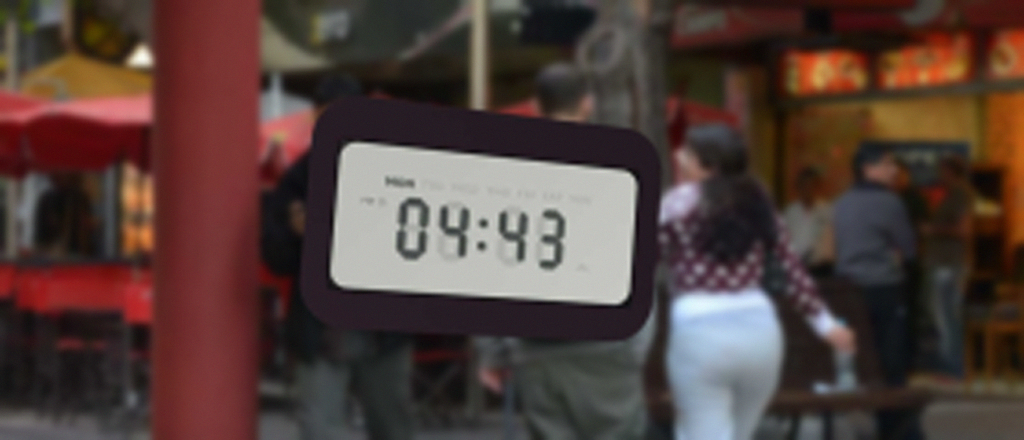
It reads 4h43
